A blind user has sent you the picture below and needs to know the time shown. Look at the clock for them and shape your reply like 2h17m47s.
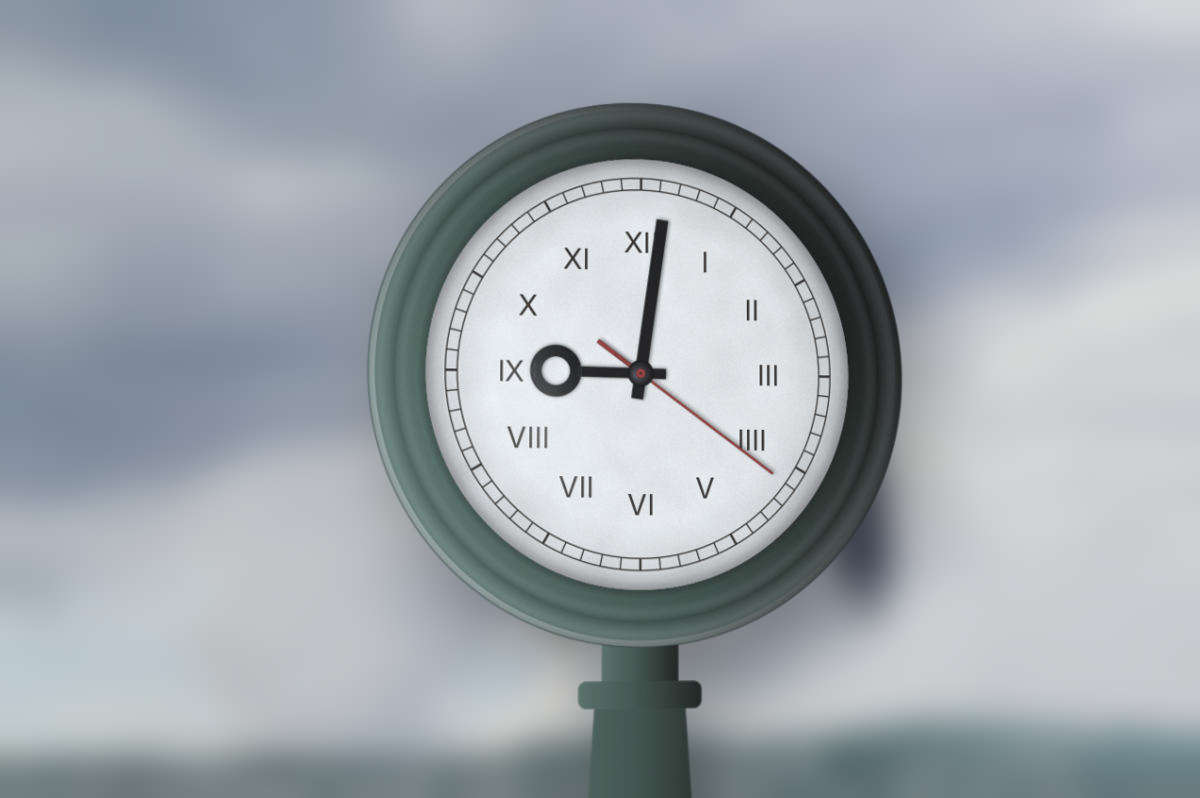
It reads 9h01m21s
